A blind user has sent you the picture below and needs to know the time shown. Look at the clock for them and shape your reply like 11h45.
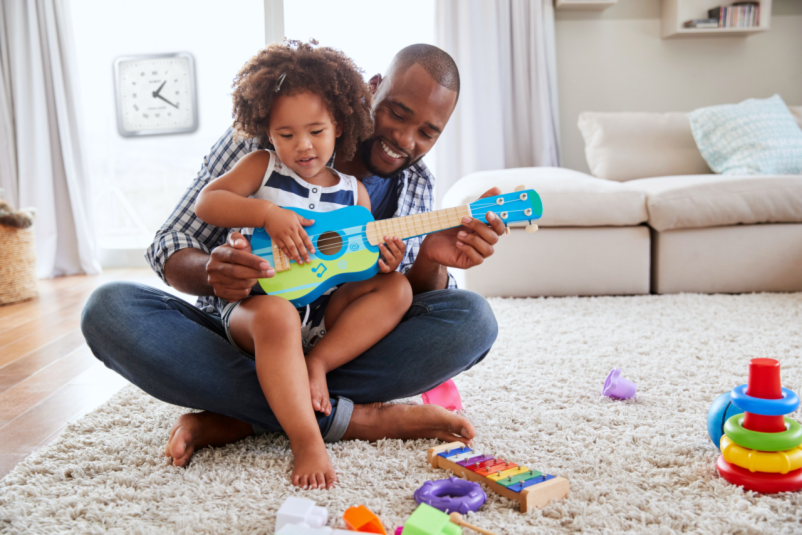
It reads 1h21
